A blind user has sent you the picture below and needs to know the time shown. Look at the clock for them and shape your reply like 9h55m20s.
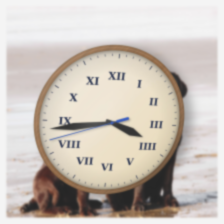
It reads 3h43m42s
